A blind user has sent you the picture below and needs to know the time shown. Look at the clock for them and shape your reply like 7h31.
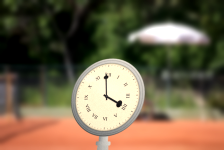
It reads 3h59
